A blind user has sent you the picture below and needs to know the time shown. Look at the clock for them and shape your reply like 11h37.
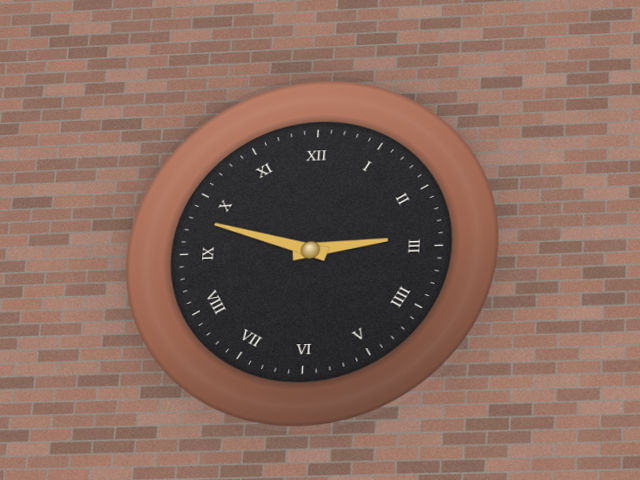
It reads 2h48
